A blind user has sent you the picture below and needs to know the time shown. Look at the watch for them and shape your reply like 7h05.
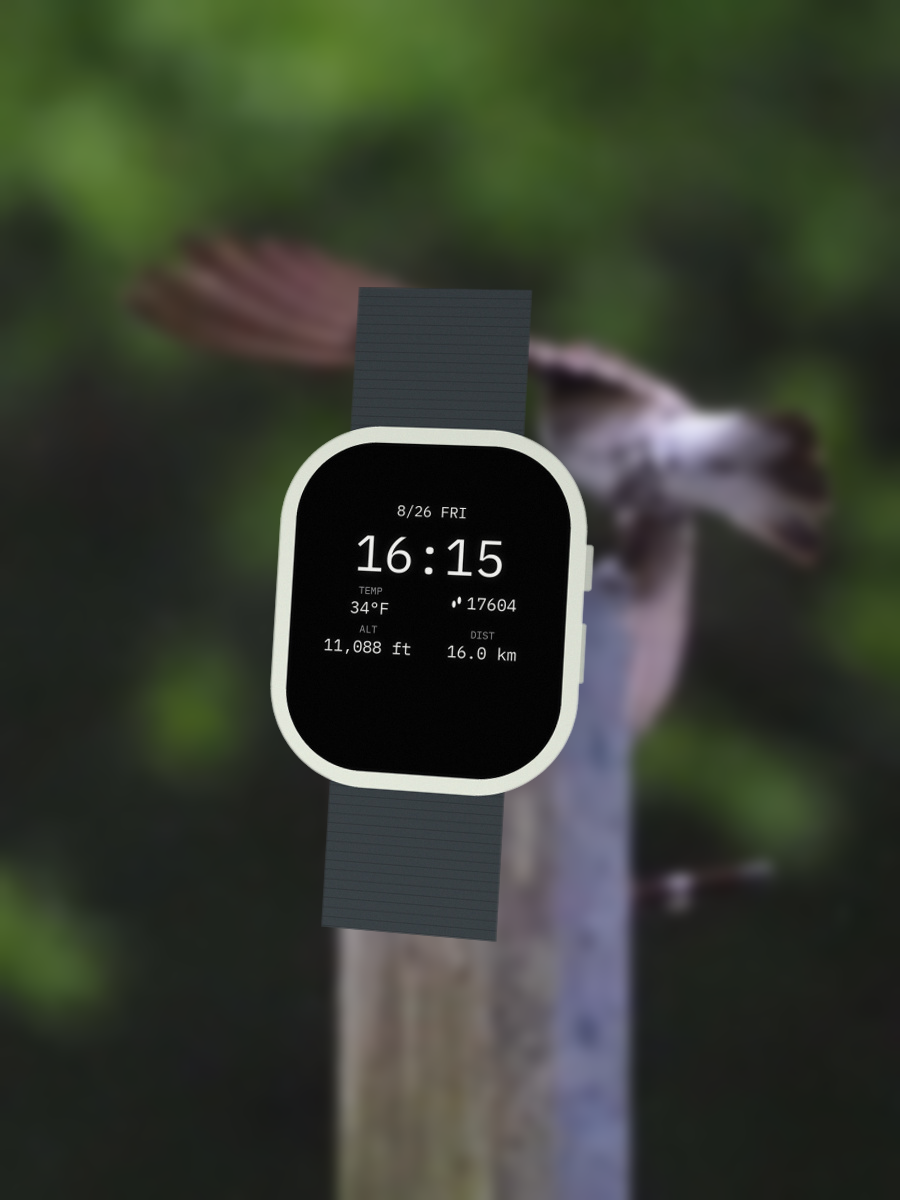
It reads 16h15
